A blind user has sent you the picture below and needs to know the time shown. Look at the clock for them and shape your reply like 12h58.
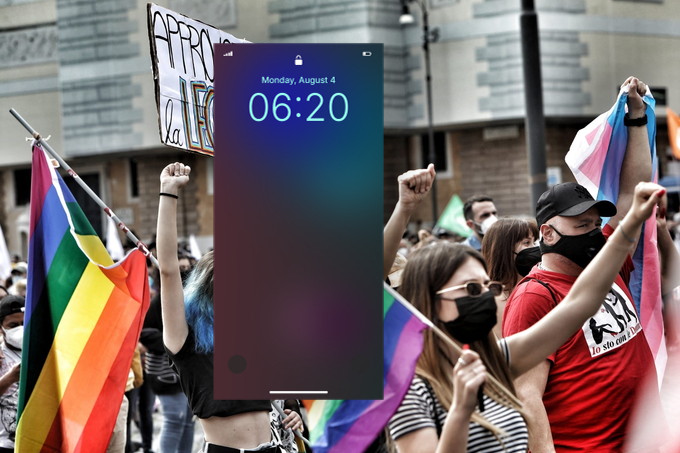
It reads 6h20
